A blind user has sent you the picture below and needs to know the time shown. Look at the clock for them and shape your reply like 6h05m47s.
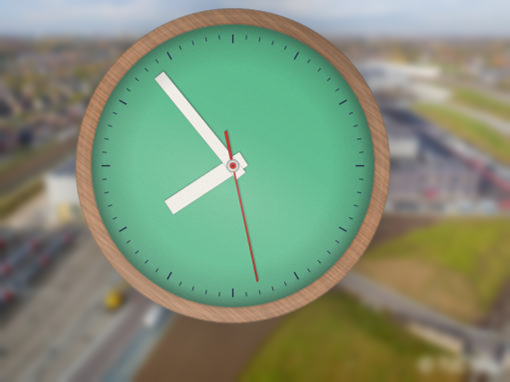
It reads 7h53m28s
